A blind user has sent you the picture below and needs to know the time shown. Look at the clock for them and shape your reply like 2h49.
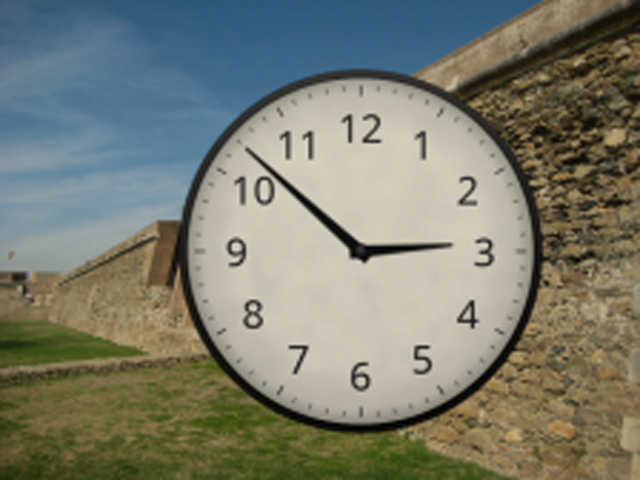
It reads 2h52
